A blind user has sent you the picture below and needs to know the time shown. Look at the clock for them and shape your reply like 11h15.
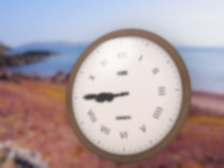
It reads 8h45
